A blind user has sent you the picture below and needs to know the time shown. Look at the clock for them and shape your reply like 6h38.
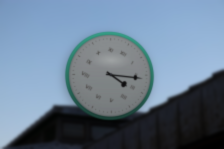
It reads 3h11
